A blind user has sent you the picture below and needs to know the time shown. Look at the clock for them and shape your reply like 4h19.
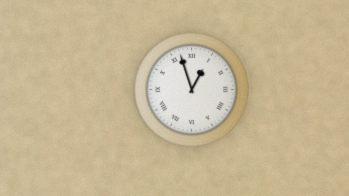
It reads 12h57
